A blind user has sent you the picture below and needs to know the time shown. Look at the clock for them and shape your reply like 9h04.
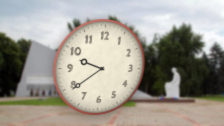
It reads 9h39
